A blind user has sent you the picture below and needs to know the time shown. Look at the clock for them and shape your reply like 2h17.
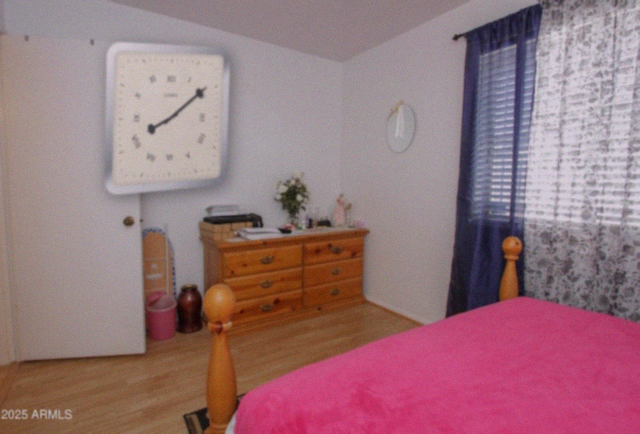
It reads 8h09
